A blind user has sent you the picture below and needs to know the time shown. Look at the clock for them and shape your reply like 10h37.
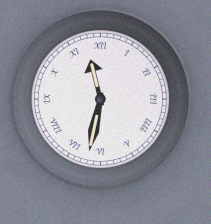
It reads 11h32
